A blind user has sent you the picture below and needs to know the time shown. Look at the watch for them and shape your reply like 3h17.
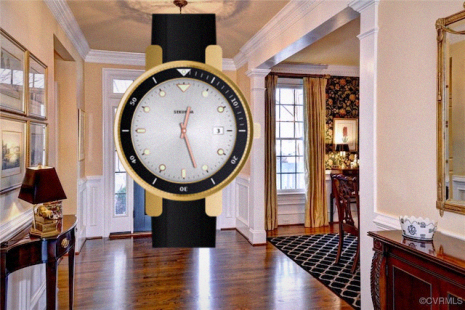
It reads 12h27
